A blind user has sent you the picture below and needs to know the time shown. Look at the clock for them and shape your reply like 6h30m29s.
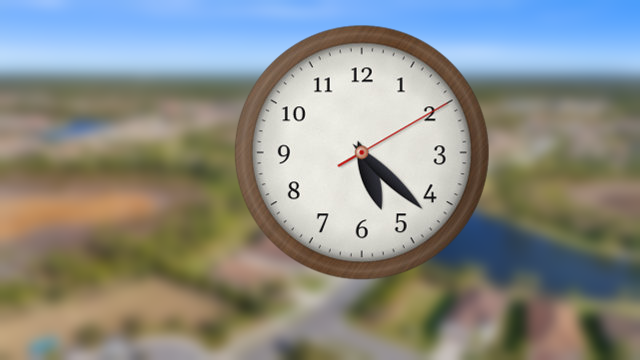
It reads 5h22m10s
